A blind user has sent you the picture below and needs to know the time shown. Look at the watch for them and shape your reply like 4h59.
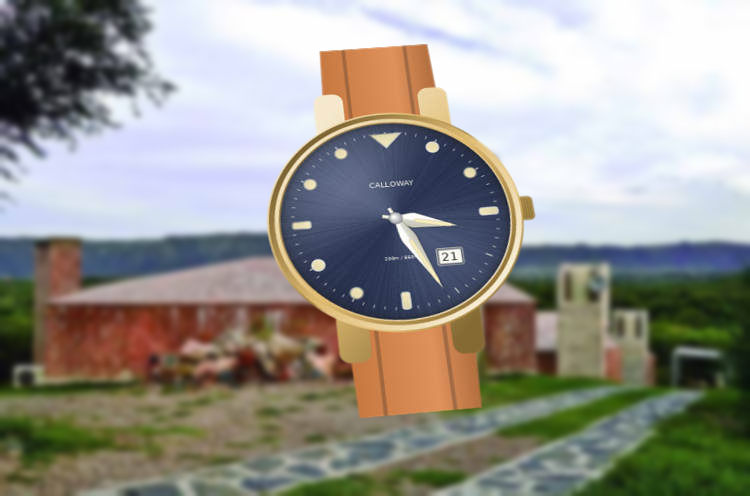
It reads 3h26
